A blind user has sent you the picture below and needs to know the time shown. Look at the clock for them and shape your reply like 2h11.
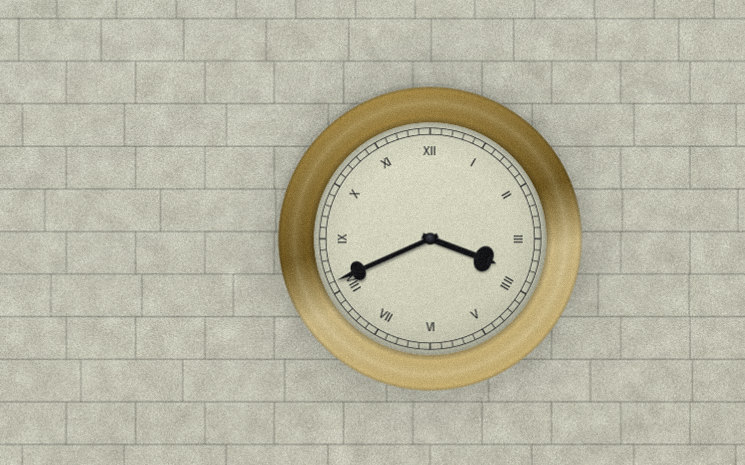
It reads 3h41
